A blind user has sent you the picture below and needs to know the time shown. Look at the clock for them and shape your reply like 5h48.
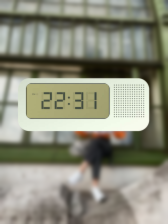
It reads 22h31
